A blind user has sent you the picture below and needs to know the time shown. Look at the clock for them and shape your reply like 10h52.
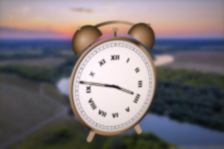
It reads 3h47
